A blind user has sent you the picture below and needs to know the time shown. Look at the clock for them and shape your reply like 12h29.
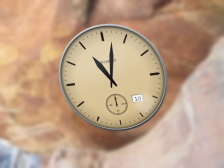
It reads 11h02
